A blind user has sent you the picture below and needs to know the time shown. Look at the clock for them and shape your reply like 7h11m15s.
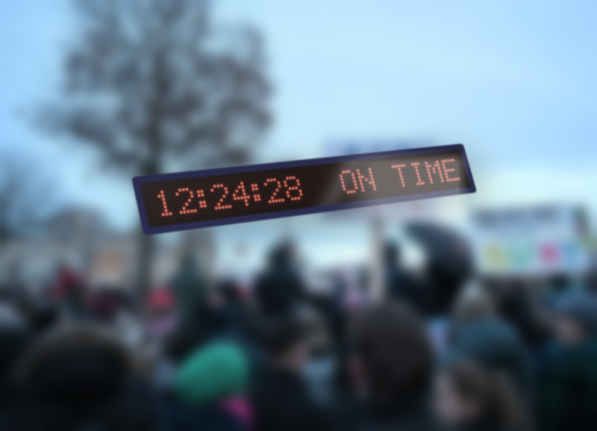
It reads 12h24m28s
